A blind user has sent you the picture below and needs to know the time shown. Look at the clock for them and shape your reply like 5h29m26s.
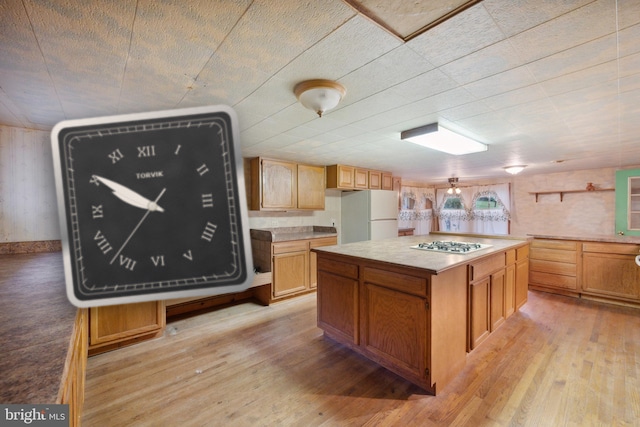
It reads 9h50m37s
